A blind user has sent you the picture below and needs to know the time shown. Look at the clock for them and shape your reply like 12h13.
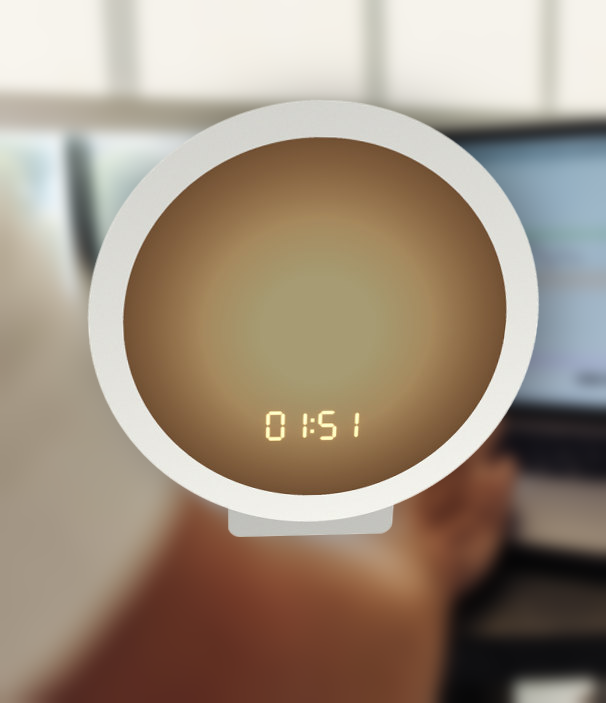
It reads 1h51
